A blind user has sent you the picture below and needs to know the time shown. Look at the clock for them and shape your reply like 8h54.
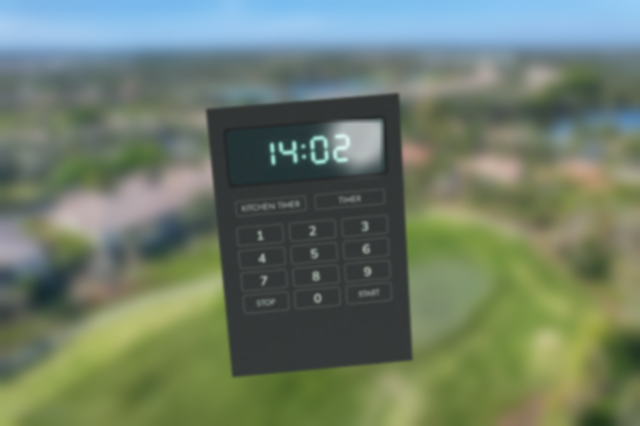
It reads 14h02
